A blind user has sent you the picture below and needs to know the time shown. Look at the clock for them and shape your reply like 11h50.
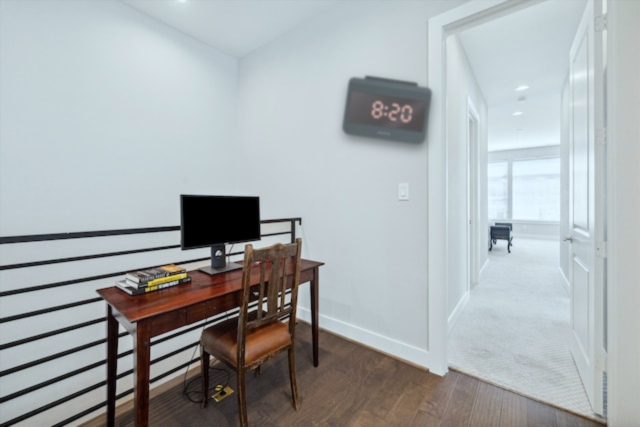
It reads 8h20
